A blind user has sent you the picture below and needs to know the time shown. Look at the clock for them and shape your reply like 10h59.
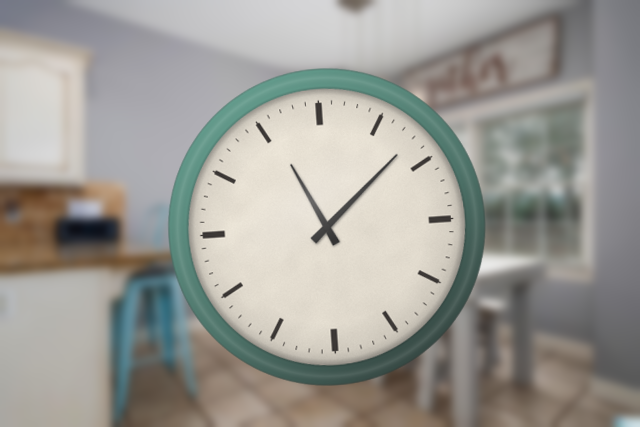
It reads 11h08
